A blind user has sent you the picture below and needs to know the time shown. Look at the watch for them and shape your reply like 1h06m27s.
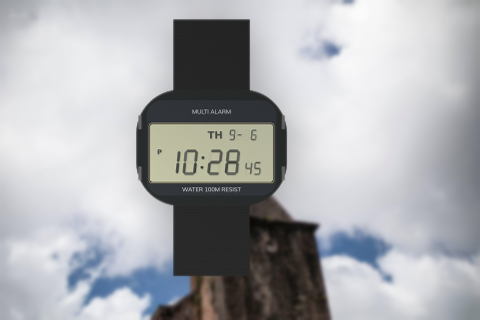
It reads 10h28m45s
